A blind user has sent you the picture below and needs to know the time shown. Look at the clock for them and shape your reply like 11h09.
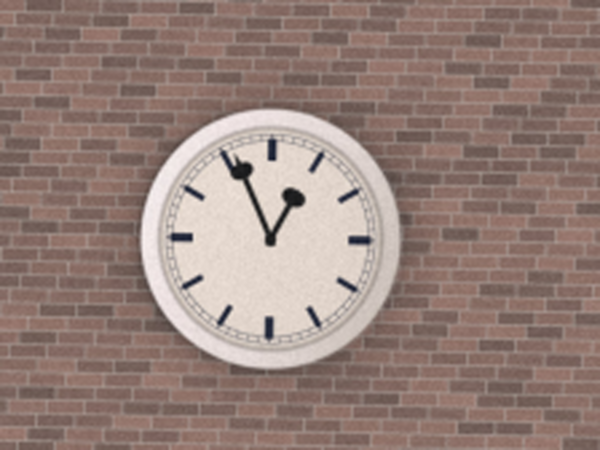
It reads 12h56
